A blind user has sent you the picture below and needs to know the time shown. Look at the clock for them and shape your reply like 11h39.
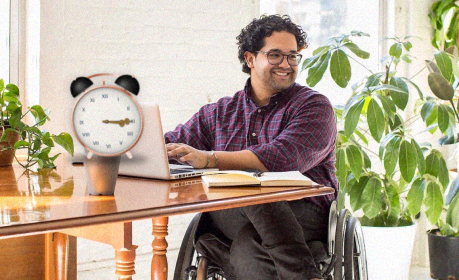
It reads 3h15
